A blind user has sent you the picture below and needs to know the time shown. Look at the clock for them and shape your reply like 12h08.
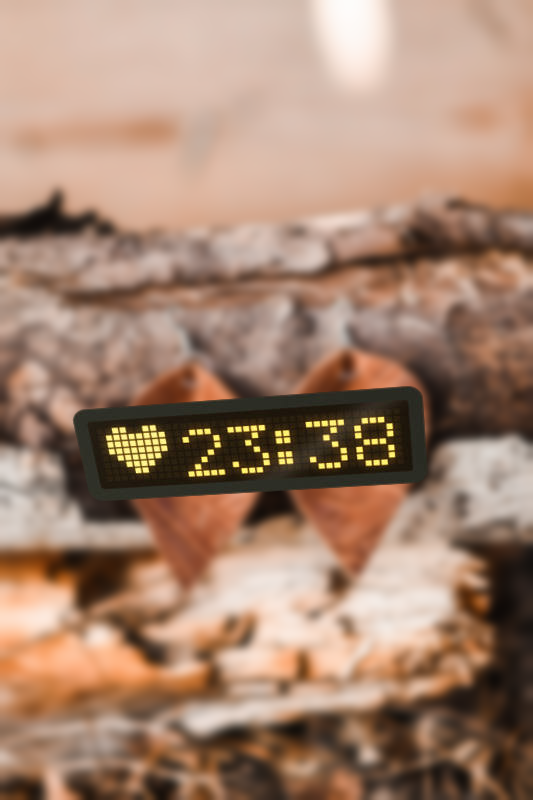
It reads 23h38
